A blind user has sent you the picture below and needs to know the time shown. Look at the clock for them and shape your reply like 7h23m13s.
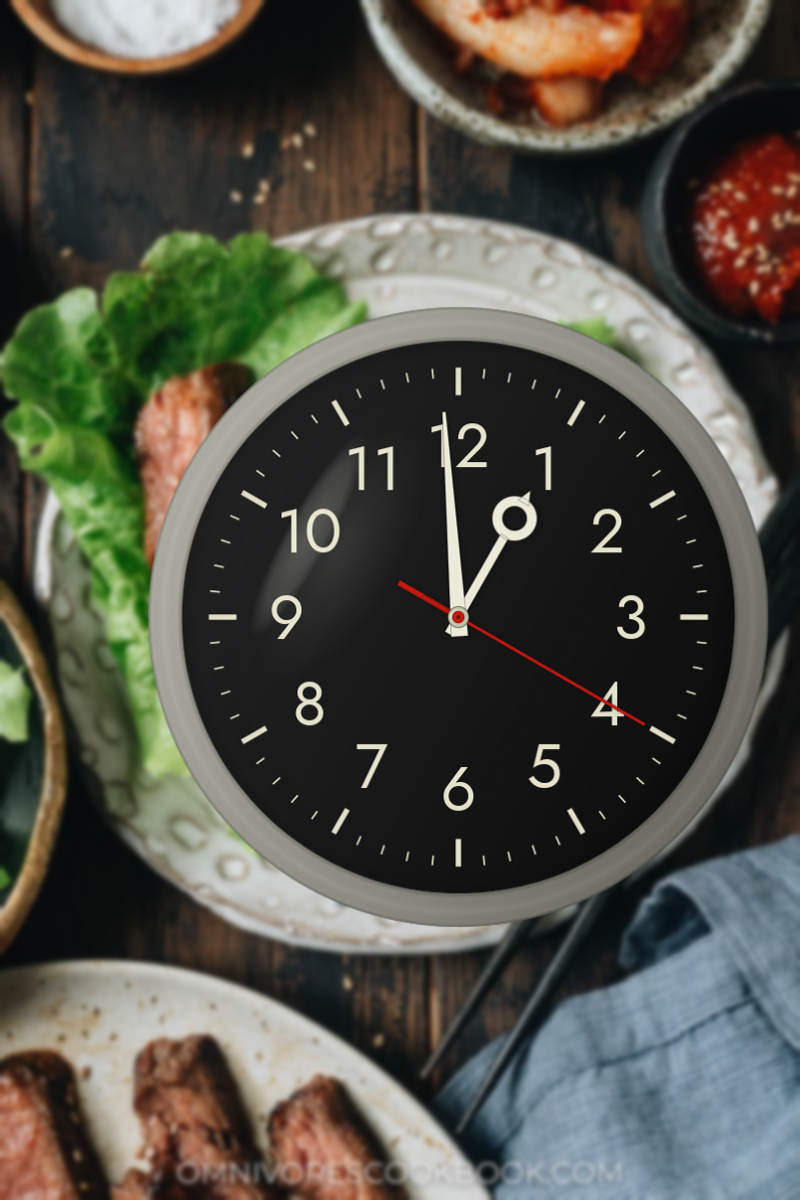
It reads 12h59m20s
